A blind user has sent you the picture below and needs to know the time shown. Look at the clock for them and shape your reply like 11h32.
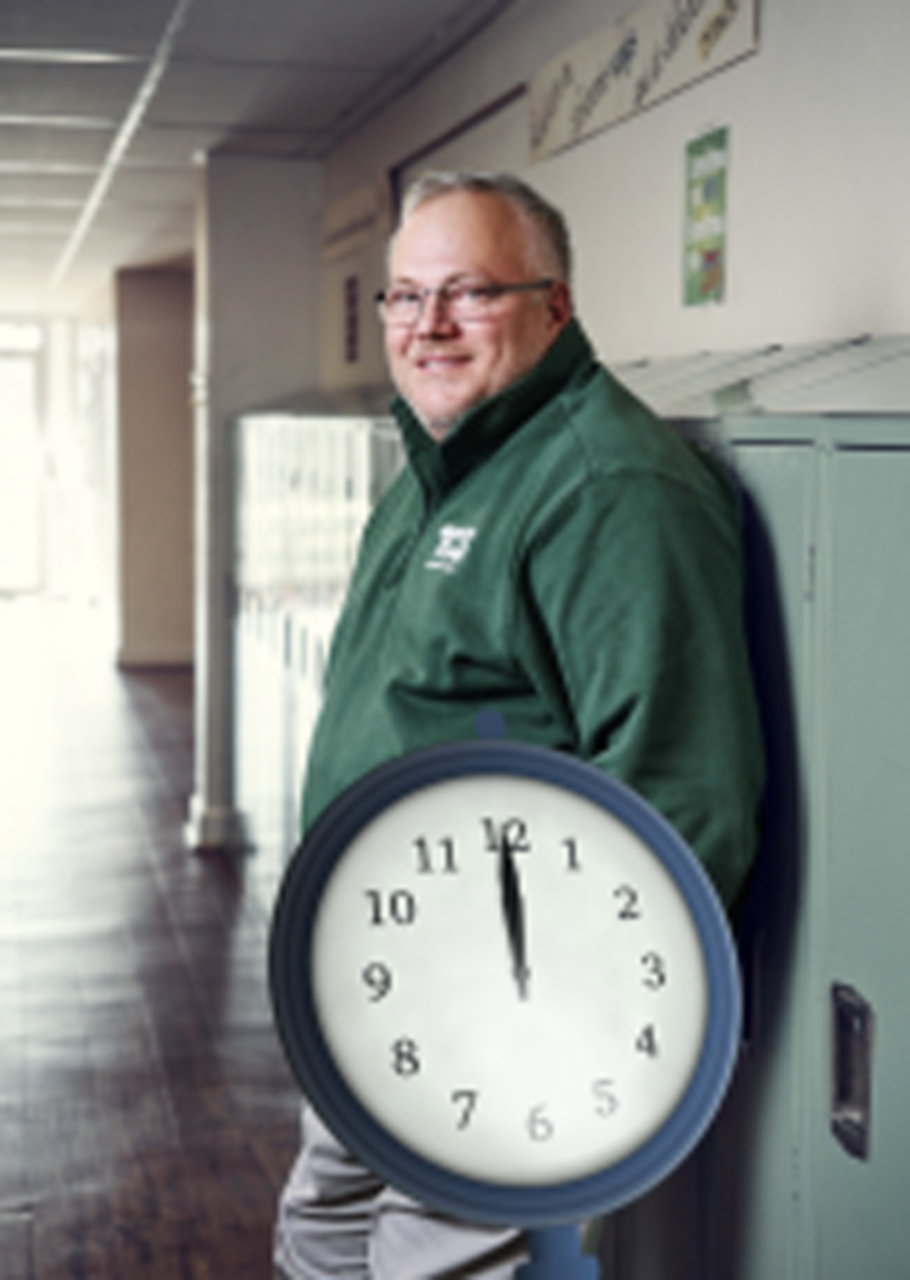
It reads 12h00
